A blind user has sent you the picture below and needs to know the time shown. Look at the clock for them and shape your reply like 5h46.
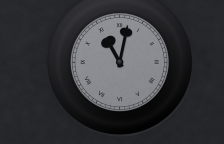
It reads 11h02
